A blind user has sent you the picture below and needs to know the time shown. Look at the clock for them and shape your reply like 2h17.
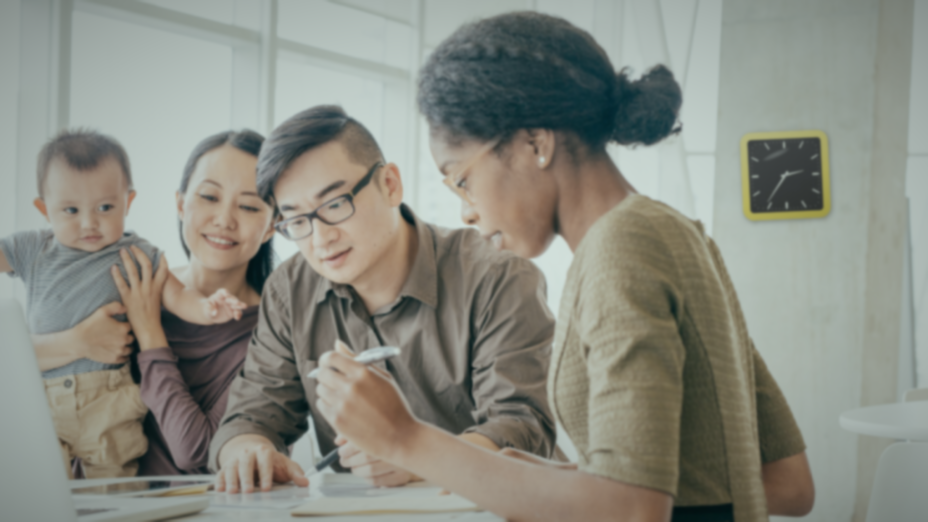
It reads 2h36
